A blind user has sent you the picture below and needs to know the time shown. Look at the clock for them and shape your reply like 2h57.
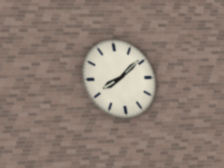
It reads 8h09
